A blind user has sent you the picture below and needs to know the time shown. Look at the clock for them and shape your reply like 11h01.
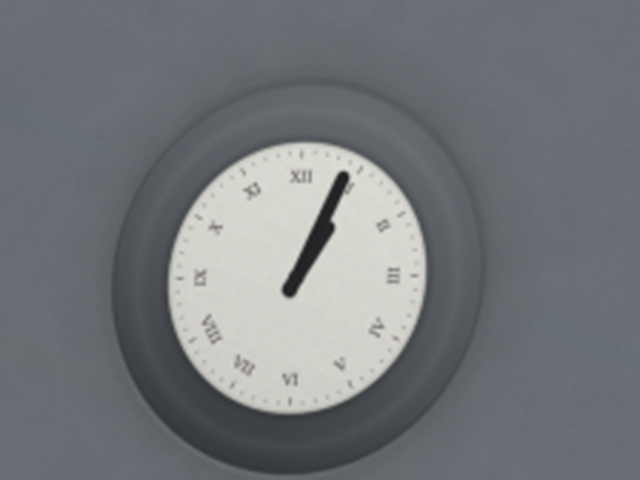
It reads 1h04
